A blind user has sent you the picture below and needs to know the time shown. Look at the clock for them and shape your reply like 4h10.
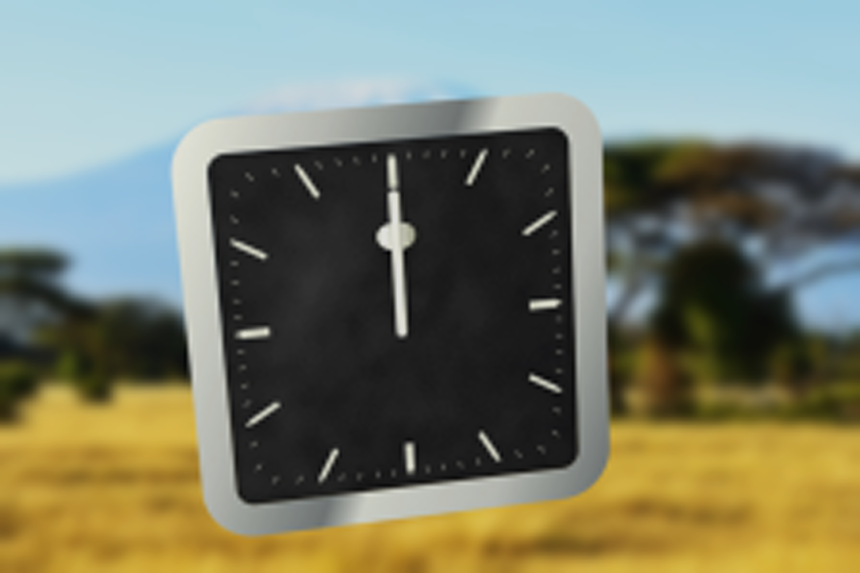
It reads 12h00
